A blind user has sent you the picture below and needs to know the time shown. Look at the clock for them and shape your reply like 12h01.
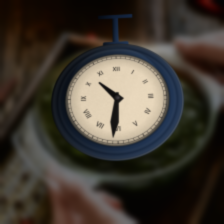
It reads 10h31
